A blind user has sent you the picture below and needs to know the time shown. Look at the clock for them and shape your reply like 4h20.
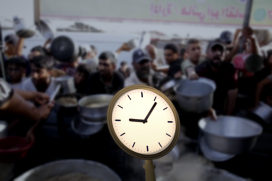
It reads 9h06
